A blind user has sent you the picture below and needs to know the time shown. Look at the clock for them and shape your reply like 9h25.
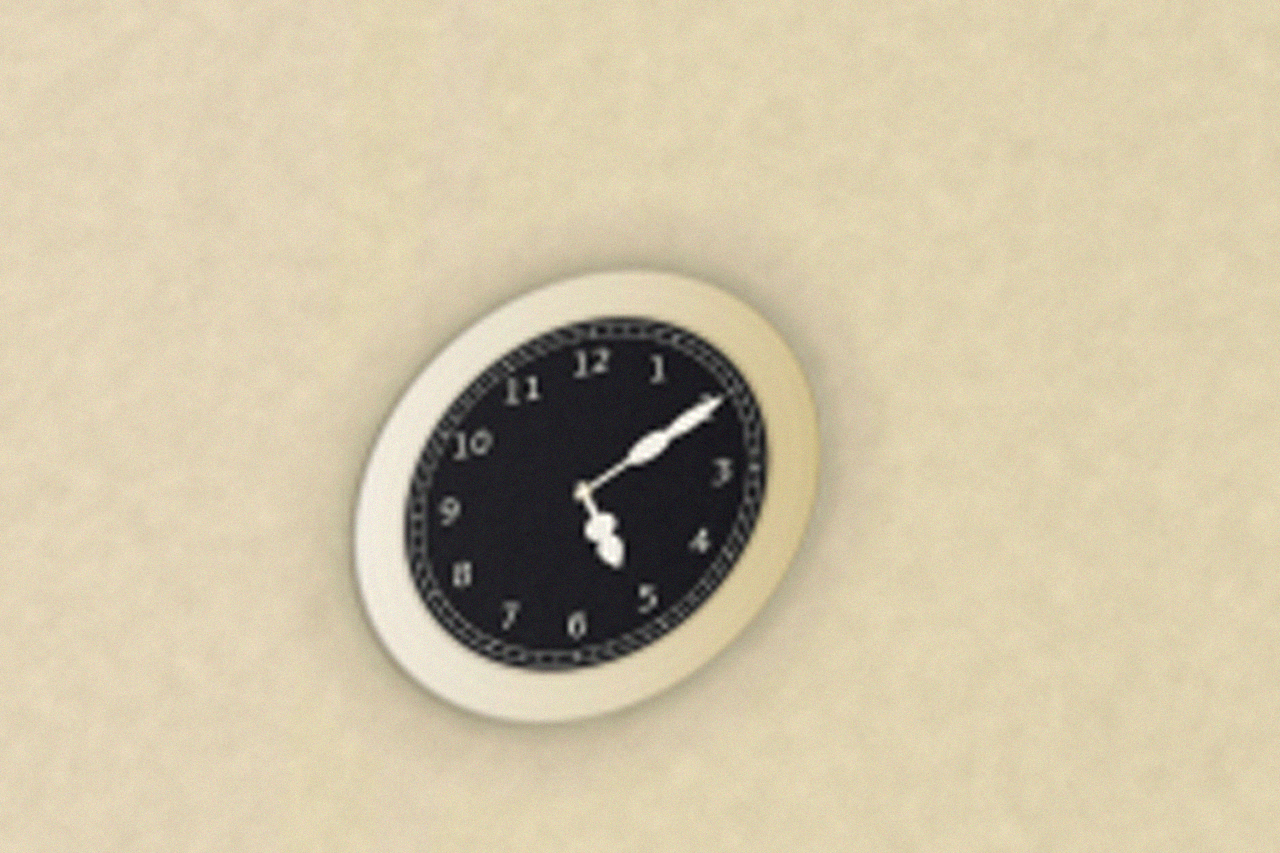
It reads 5h10
